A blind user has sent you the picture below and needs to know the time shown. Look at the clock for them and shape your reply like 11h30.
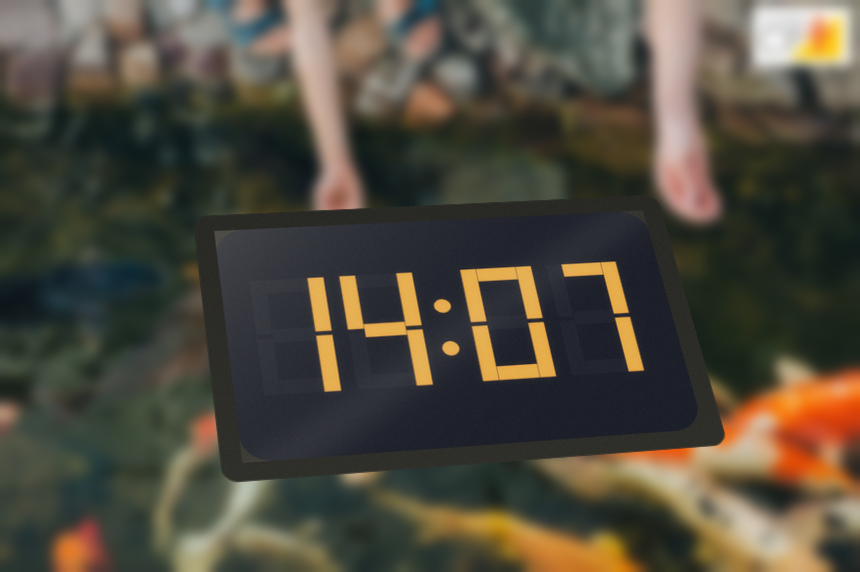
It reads 14h07
